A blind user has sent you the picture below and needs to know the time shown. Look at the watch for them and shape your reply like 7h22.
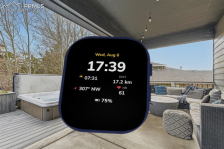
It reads 17h39
